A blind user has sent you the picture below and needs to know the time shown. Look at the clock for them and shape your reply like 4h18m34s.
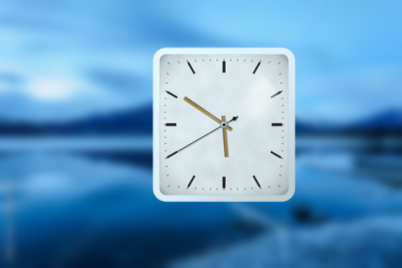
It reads 5h50m40s
